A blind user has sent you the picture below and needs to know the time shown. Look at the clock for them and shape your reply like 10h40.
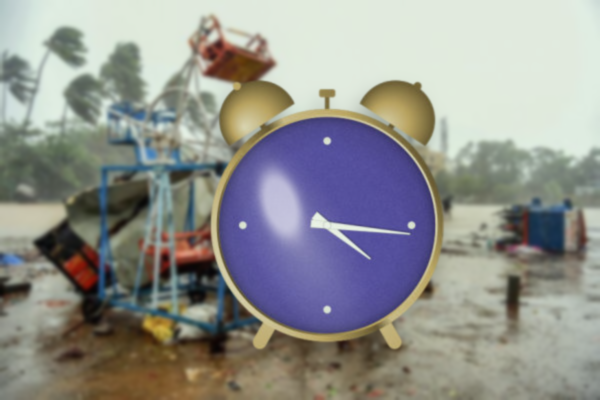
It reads 4h16
